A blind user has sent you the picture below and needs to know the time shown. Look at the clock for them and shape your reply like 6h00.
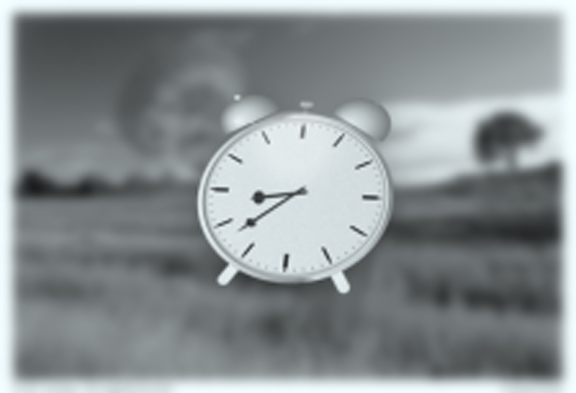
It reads 8h38
